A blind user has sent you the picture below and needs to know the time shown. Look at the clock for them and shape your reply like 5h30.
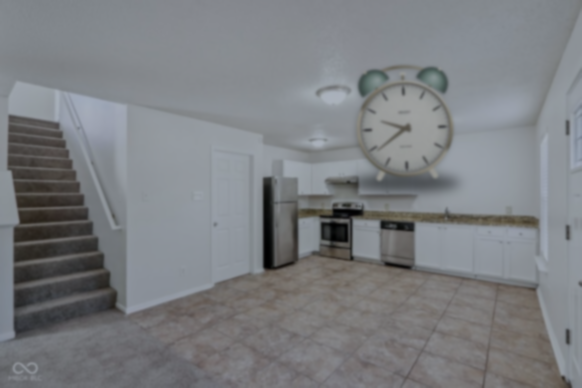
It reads 9h39
